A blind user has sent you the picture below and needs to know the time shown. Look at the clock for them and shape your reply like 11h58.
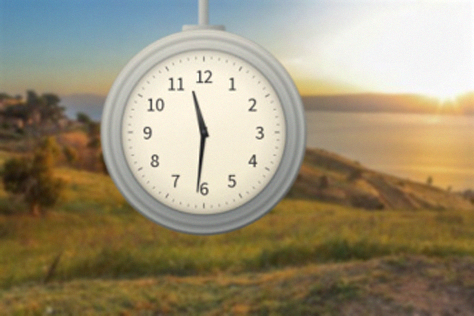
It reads 11h31
